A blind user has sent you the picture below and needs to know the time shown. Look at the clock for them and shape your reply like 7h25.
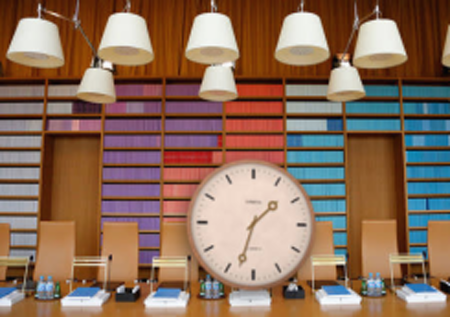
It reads 1h33
